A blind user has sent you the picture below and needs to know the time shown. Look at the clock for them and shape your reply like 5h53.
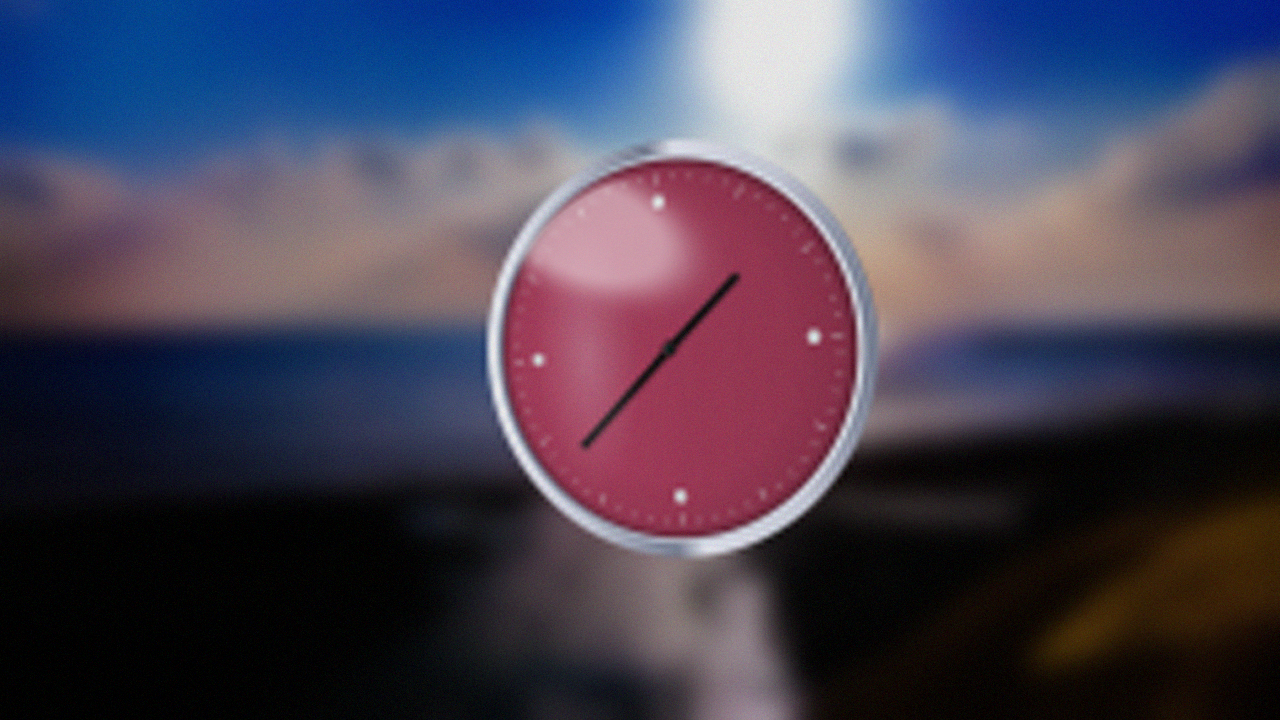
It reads 1h38
